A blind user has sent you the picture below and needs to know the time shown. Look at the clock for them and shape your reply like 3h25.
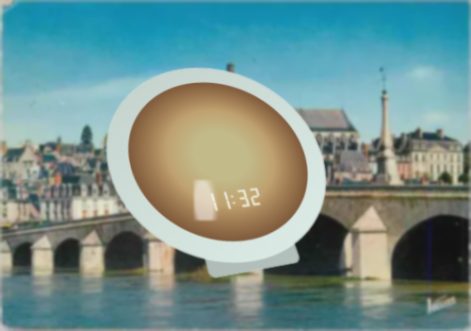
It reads 11h32
